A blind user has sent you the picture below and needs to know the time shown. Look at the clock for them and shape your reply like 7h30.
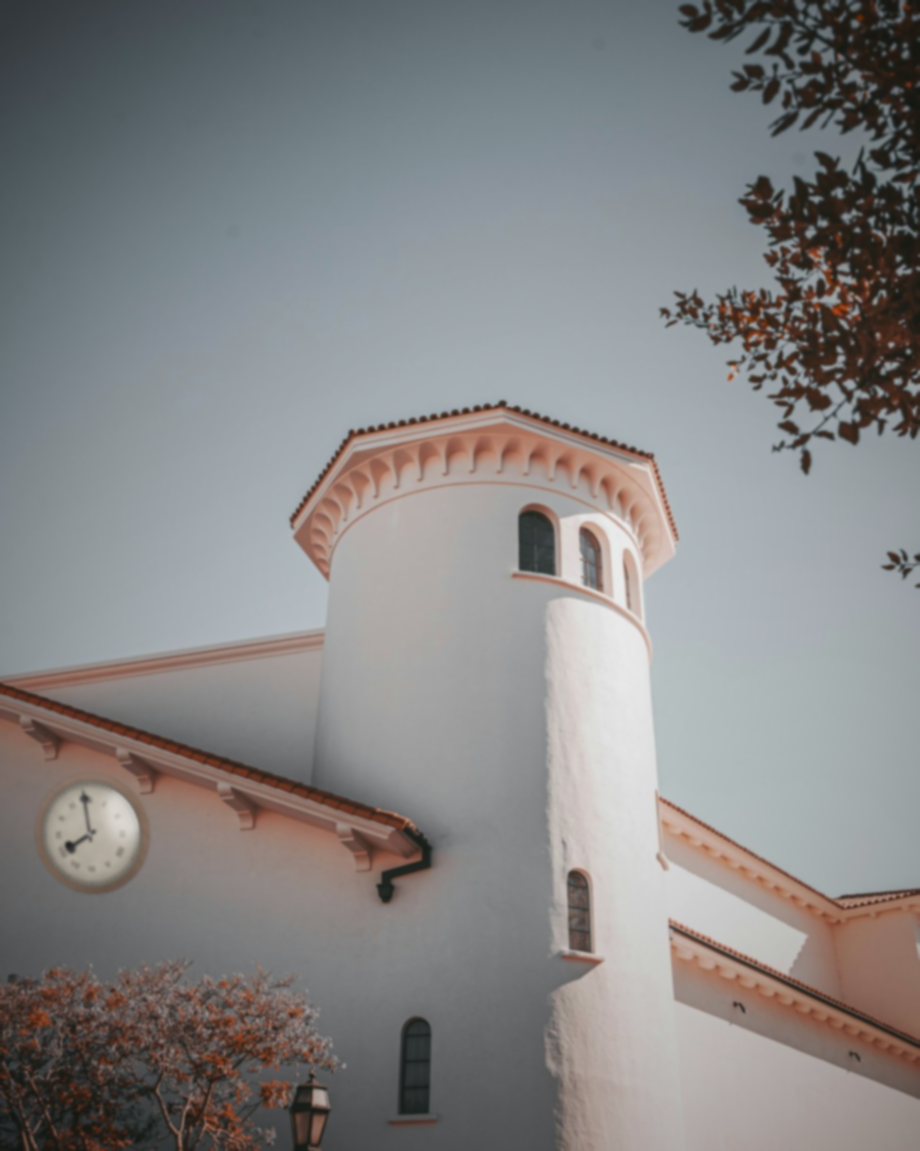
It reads 7h59
